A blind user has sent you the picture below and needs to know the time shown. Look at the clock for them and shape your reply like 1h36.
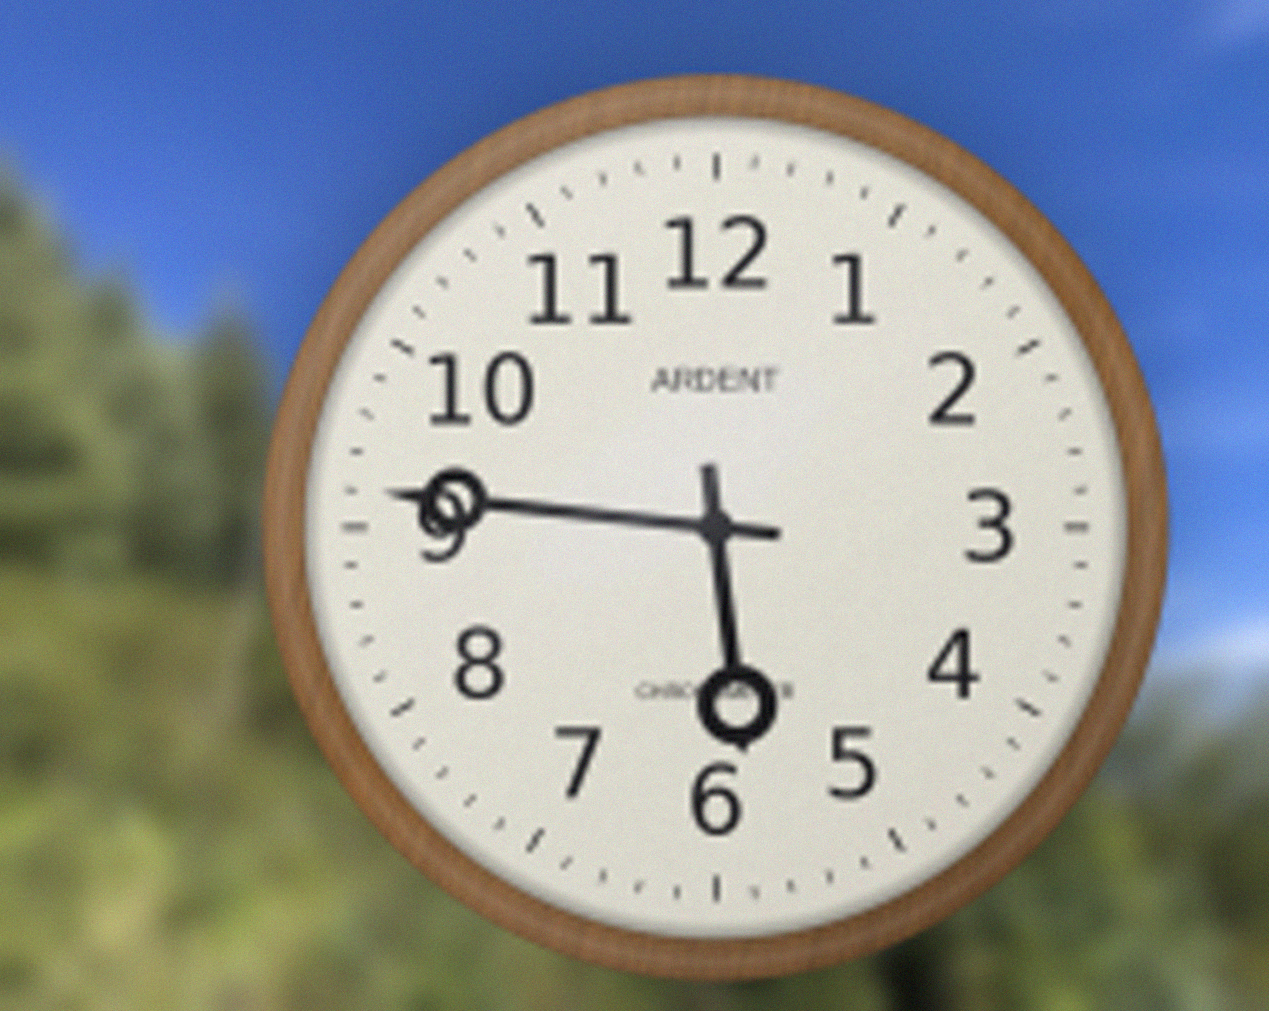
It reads 5h46
